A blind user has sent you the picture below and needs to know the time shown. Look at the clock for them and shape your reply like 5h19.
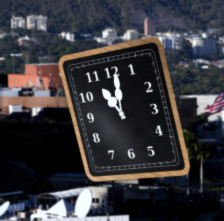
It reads 11h01
